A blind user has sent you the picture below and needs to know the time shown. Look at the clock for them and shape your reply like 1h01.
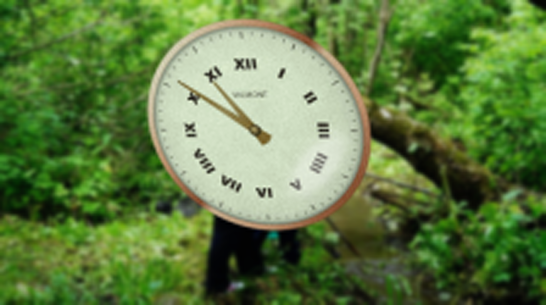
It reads 10h51
